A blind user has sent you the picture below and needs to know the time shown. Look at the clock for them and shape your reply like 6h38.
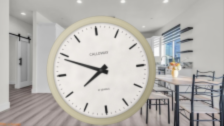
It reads 7h49
